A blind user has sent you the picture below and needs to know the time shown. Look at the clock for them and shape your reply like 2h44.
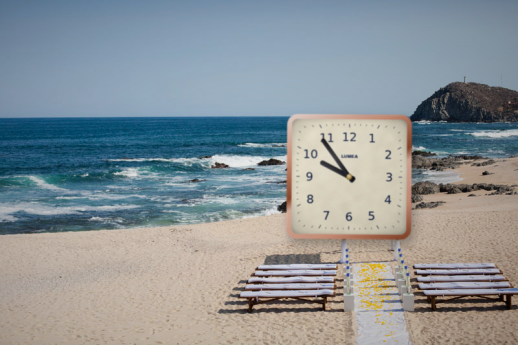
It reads 9h54
